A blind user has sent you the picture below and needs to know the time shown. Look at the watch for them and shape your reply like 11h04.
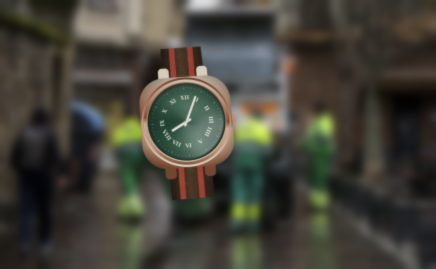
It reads 8h04
